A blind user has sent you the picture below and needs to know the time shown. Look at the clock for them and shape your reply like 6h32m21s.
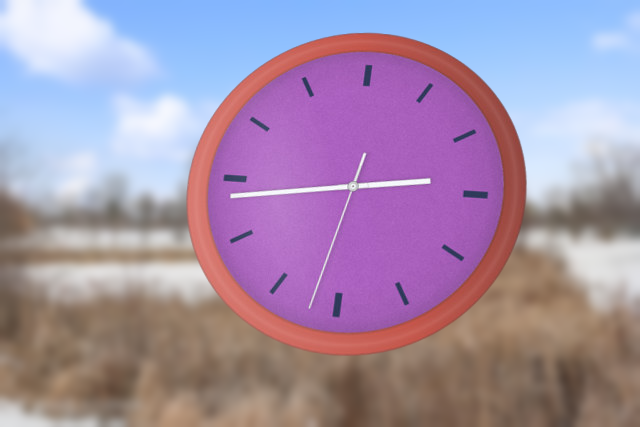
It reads 2h43m32s
